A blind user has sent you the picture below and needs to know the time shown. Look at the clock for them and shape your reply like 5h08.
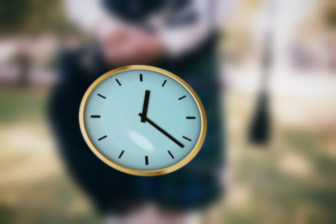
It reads 12h22
